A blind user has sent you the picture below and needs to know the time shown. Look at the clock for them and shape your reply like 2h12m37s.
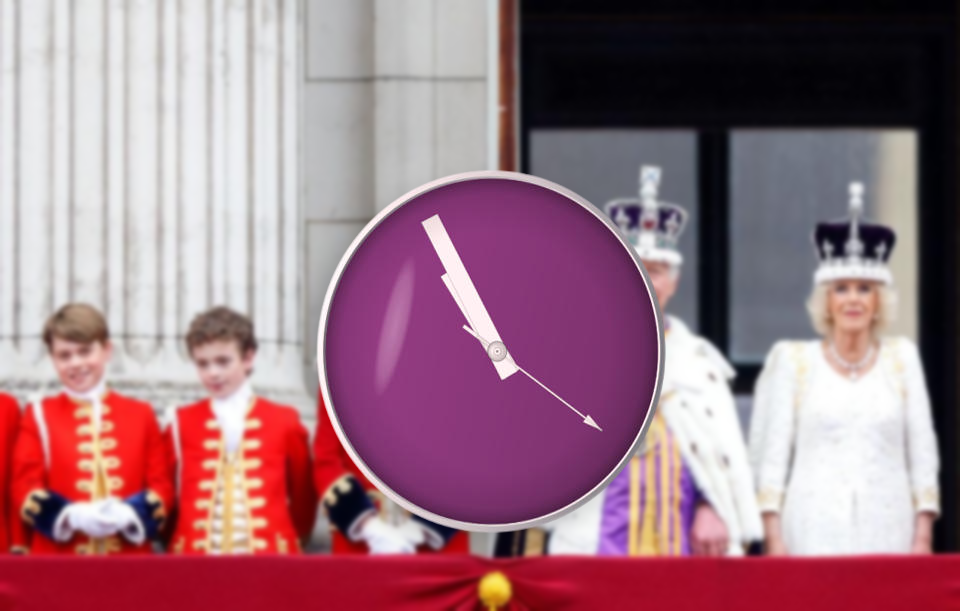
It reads 10h55m21s
